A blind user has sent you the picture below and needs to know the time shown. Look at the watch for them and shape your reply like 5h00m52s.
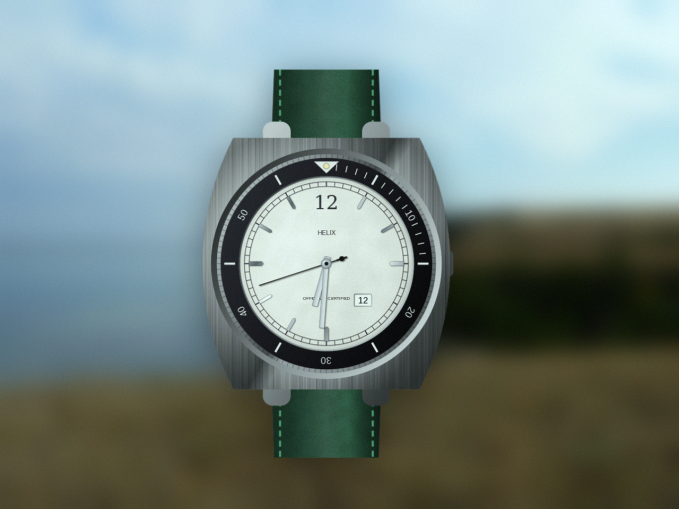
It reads 6h30m42s
